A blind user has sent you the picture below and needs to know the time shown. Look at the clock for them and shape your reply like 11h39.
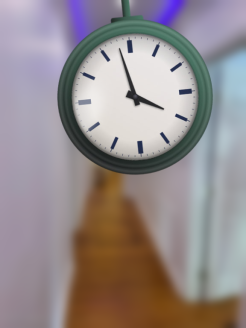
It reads 3h58
